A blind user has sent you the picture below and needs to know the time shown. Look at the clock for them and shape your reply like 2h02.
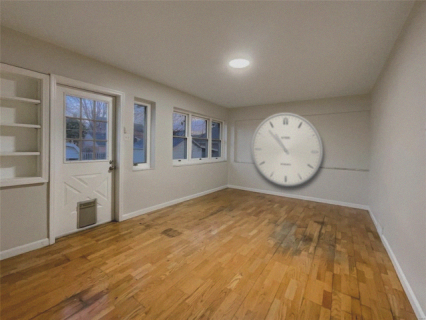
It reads 10h53
